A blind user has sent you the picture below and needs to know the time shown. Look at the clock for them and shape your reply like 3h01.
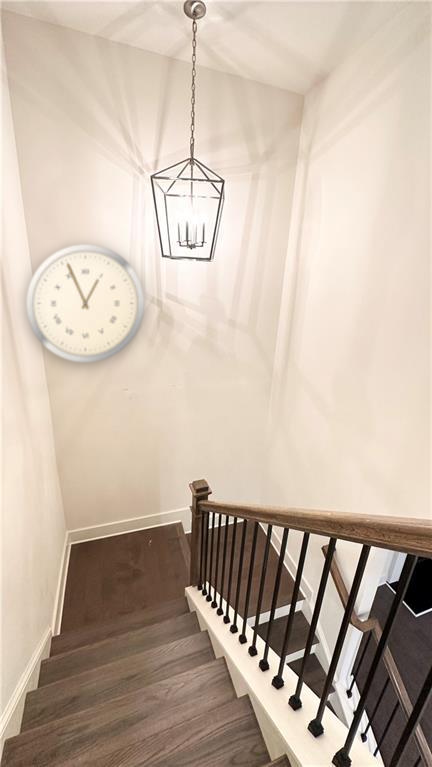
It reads 12h56
